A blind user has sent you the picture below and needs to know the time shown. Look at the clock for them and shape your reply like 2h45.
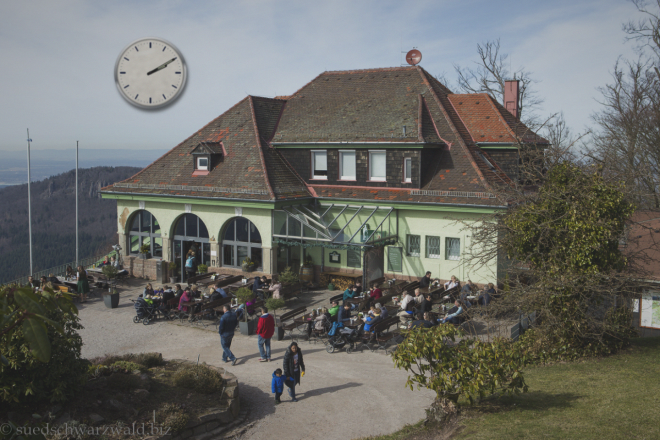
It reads 2h10
